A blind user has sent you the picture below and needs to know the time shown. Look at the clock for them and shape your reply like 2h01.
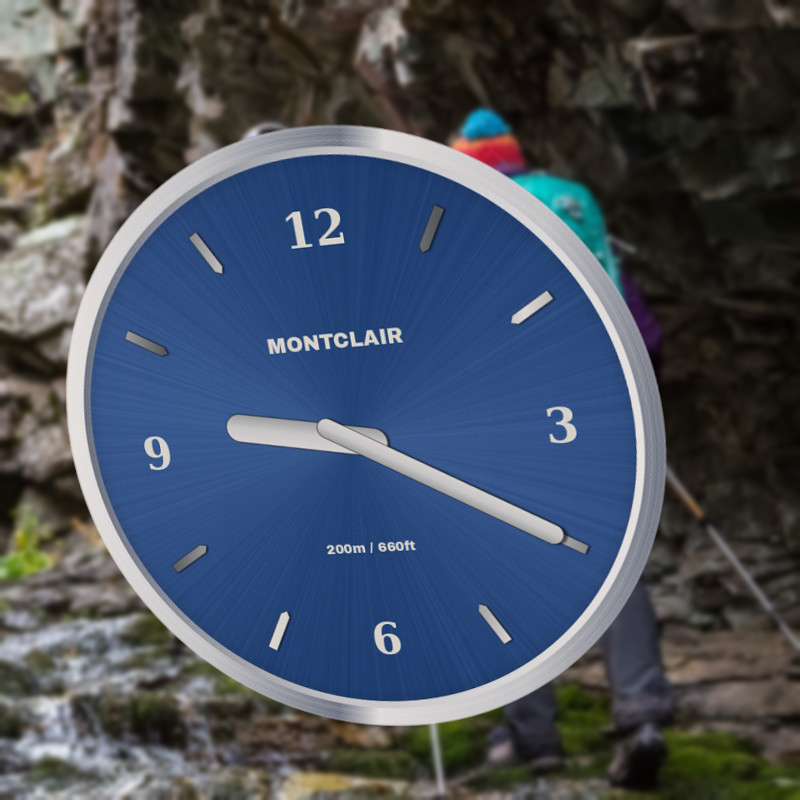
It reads 9h20
